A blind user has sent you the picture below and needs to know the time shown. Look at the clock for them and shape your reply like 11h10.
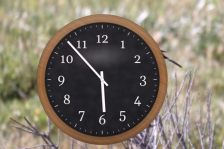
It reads 5h53
